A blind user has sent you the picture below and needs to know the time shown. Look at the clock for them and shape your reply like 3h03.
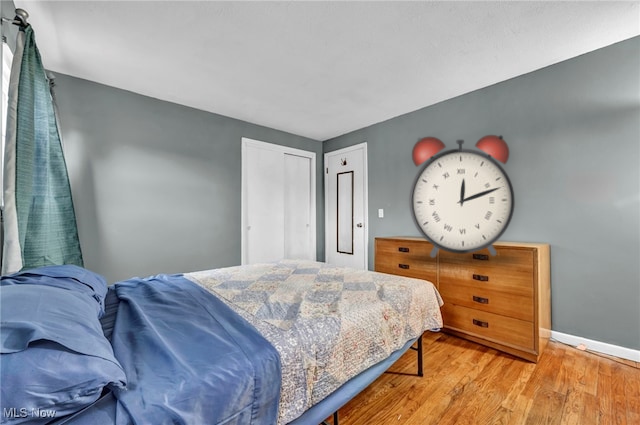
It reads 12h12
